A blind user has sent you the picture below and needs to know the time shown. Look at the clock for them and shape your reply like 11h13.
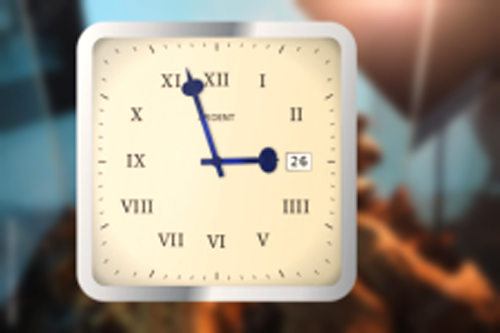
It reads 2h57
